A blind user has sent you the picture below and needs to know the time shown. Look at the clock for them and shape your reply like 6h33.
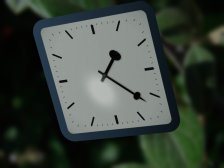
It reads 1h22
